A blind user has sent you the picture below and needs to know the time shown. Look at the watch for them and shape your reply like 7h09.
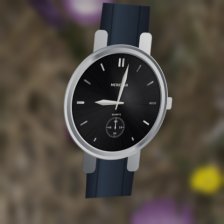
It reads 9h02
